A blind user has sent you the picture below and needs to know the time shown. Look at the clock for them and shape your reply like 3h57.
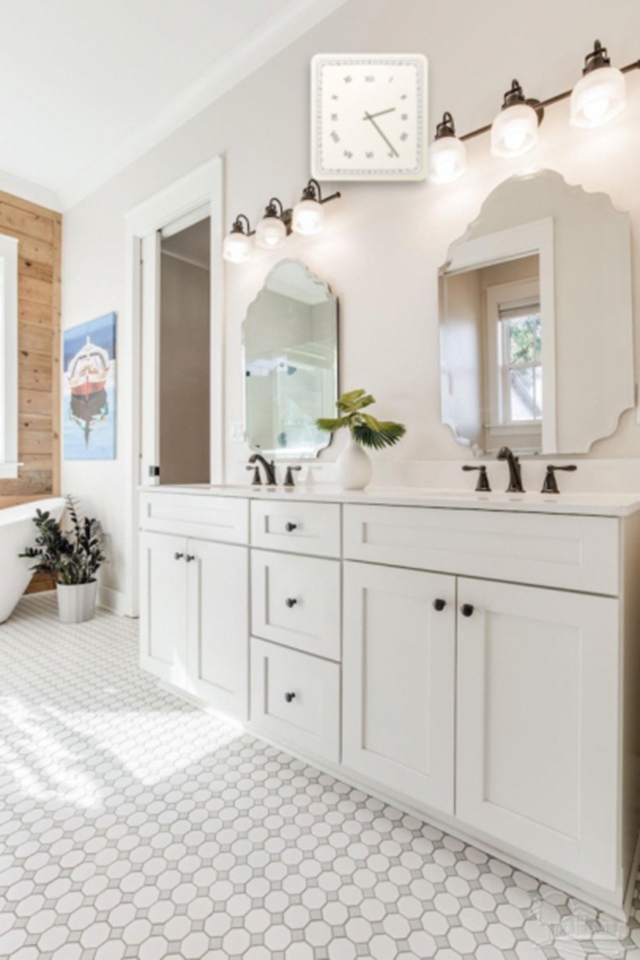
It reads 2h24
